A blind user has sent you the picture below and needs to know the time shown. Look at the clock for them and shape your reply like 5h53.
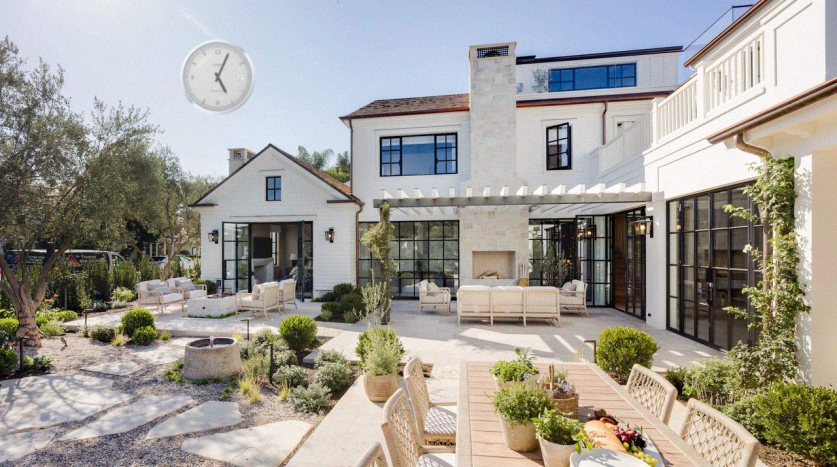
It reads 5h04
